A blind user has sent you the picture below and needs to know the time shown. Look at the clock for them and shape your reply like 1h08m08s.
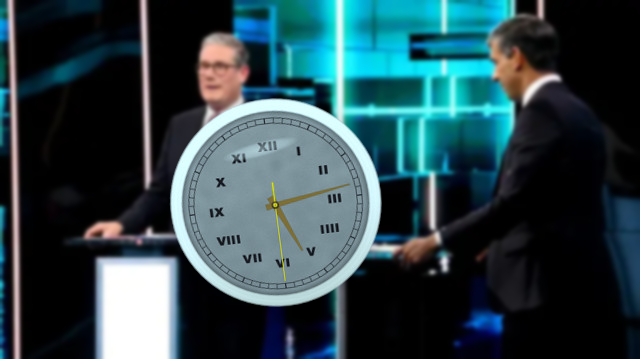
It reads 5h13m30s
